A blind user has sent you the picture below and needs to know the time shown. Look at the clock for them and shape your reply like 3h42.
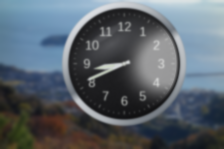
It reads 8h41
